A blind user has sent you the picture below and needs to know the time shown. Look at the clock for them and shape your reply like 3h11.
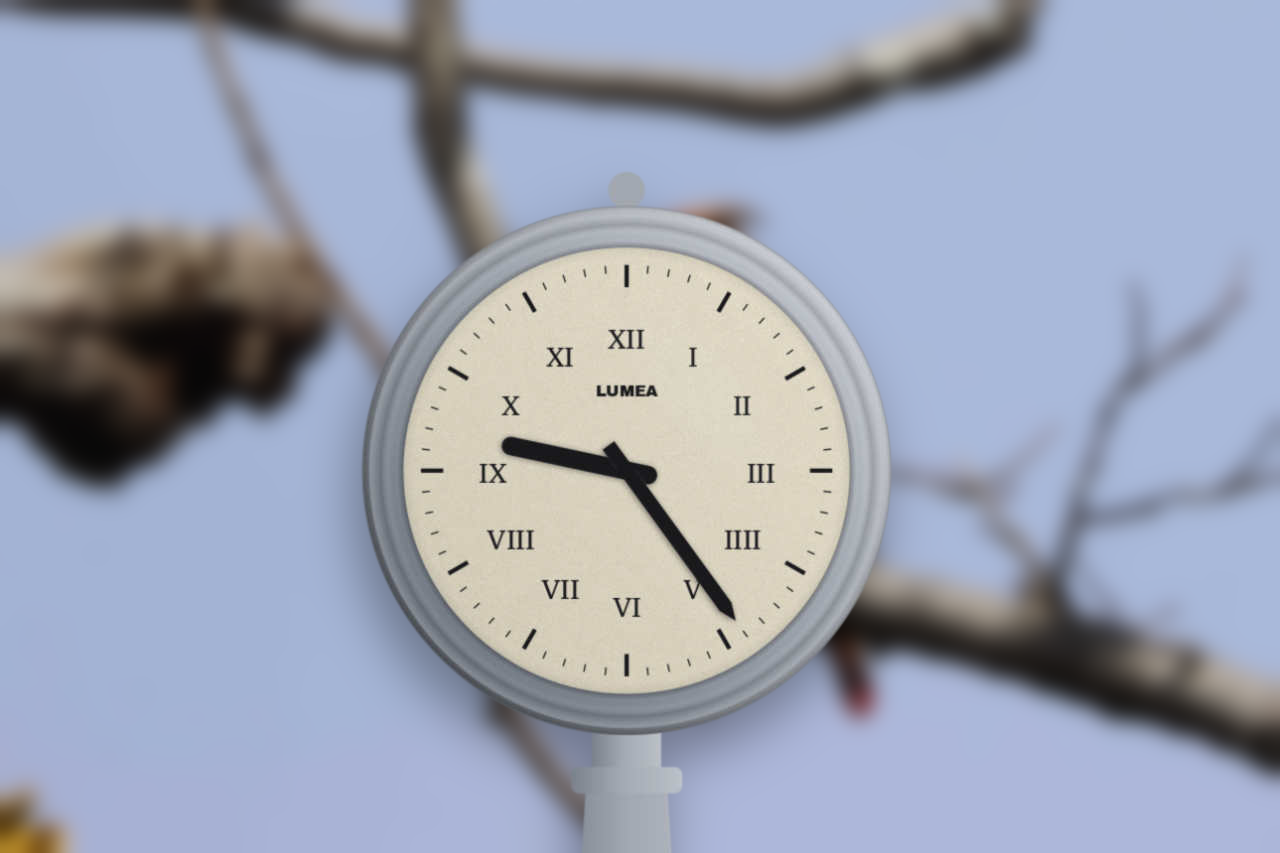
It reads 9h24
